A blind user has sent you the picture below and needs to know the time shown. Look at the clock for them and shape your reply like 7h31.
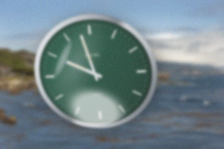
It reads 9h58
